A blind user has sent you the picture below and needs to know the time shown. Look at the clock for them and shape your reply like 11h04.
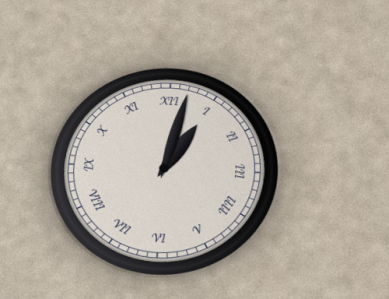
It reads 1h02
